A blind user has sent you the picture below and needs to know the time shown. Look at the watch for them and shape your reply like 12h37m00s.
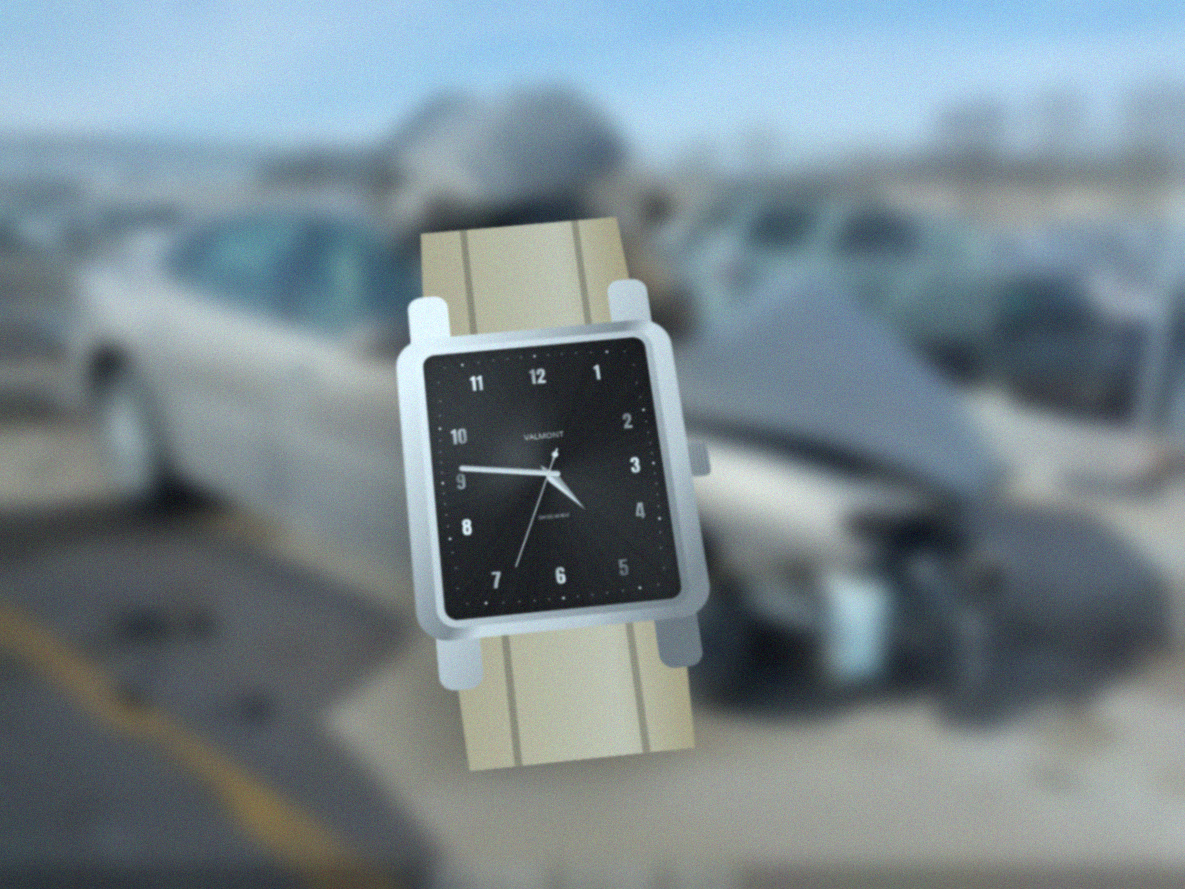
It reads 4h46m34s
